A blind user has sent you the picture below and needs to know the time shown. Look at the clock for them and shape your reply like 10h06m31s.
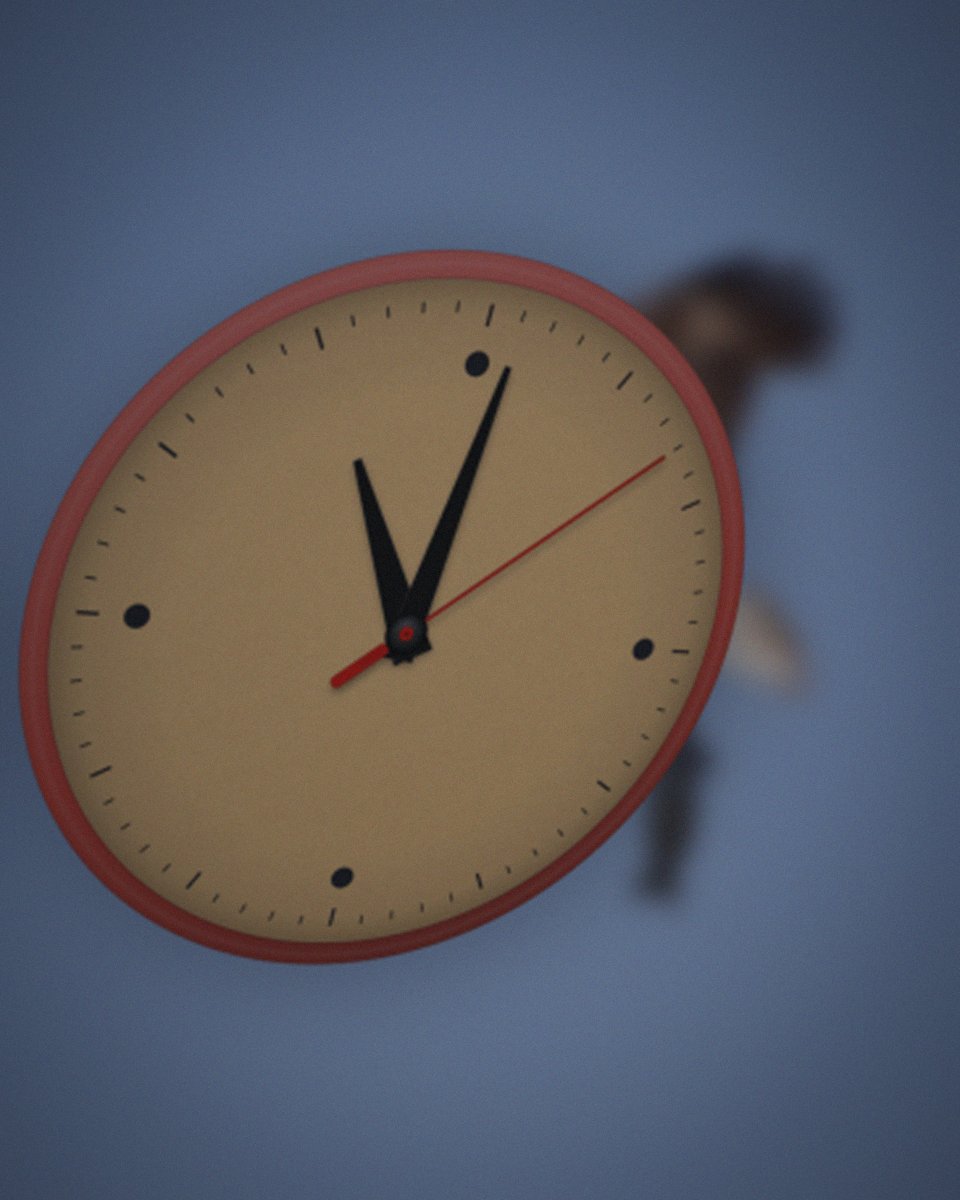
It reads 11h01m08s
